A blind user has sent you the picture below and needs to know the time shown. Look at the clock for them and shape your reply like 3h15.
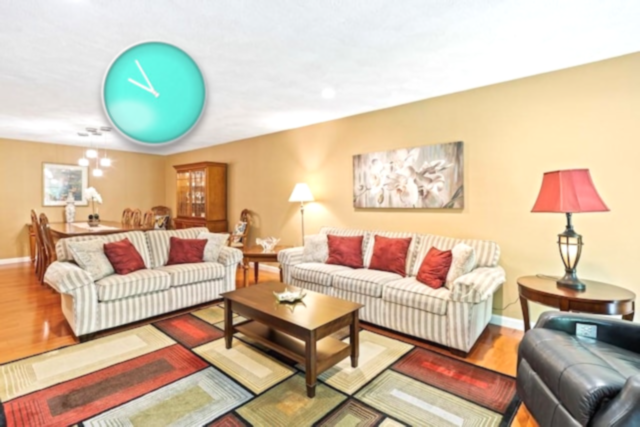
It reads 9h55
